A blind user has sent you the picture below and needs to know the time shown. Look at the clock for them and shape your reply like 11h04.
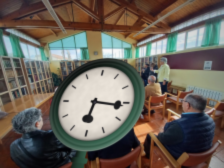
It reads 6h16
